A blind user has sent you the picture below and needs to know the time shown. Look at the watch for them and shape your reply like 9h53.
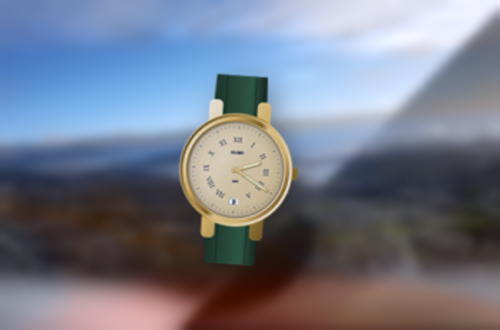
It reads 2h20
